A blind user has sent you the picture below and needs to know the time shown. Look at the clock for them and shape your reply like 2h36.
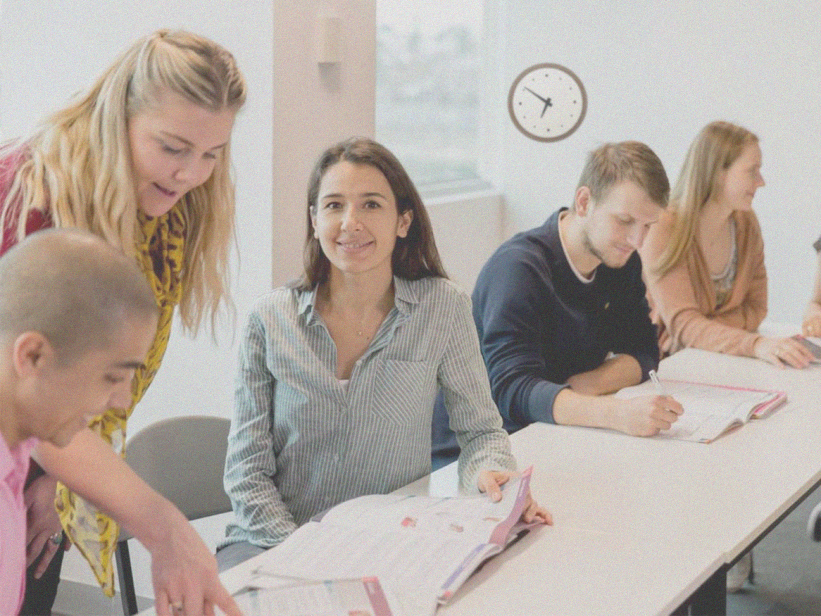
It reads 6h51
